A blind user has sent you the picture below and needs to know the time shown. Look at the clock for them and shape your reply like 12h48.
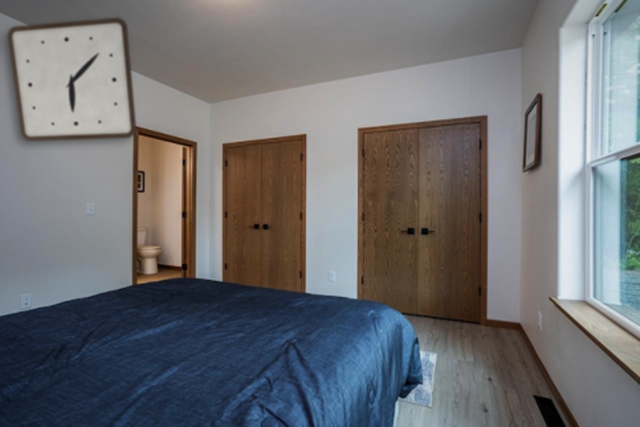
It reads 6h08
